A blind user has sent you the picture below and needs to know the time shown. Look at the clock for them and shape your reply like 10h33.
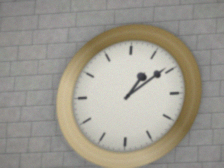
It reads 1h09
